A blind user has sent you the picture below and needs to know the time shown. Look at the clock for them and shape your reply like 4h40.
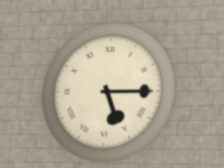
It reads 5h15
